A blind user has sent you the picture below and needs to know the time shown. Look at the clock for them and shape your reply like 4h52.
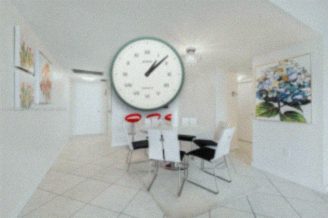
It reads 1h08
